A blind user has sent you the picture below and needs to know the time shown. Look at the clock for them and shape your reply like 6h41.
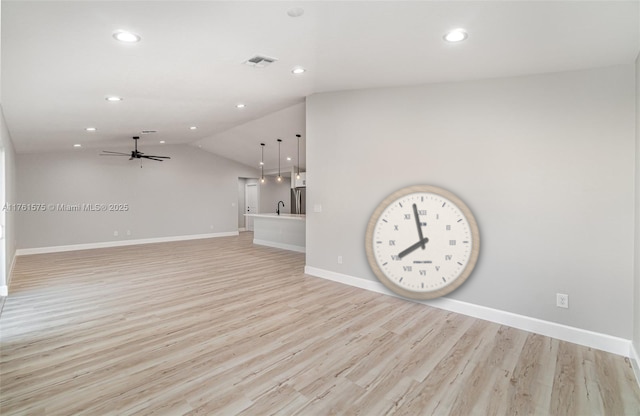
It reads 7h58
